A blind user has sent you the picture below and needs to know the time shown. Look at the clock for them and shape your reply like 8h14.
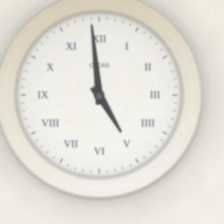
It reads 4h59
